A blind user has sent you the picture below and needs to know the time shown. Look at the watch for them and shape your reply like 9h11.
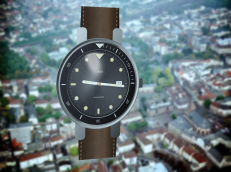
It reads 9h16
